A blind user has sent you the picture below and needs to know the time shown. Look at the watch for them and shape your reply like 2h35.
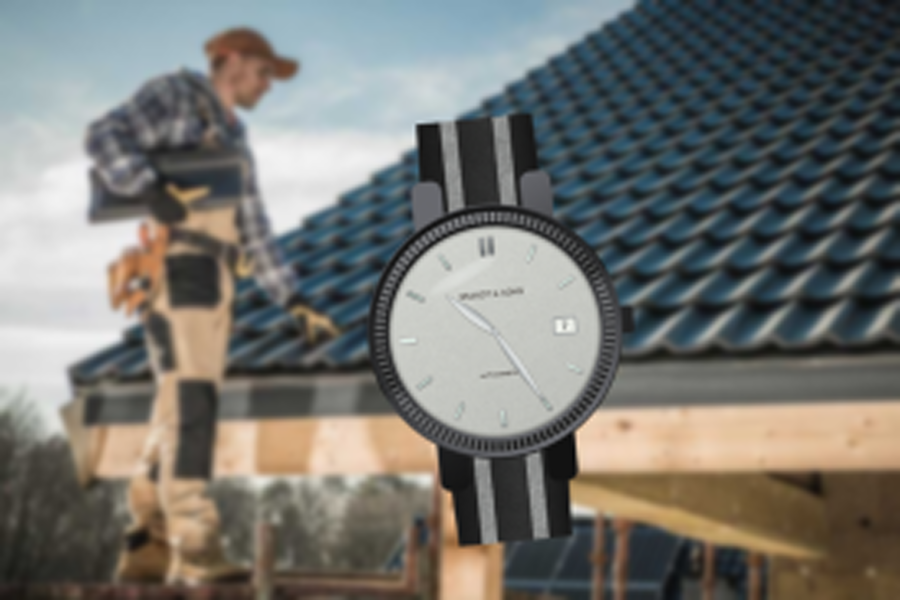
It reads 10h25
